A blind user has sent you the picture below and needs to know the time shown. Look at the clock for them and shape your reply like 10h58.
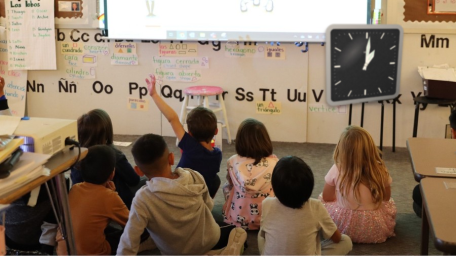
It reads 1h01
